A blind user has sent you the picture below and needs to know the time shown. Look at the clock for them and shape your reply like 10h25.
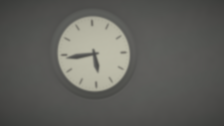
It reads 5h44
